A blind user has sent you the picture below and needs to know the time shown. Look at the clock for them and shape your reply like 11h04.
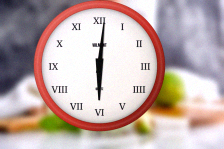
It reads 6h01
